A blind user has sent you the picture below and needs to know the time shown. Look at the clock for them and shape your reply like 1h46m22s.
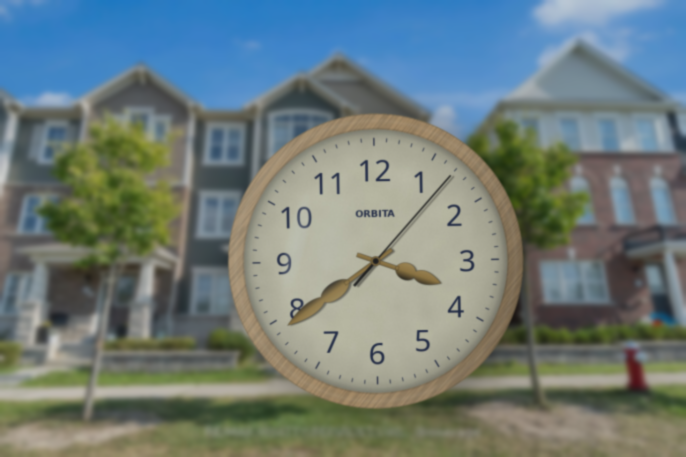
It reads 3h39m07s
